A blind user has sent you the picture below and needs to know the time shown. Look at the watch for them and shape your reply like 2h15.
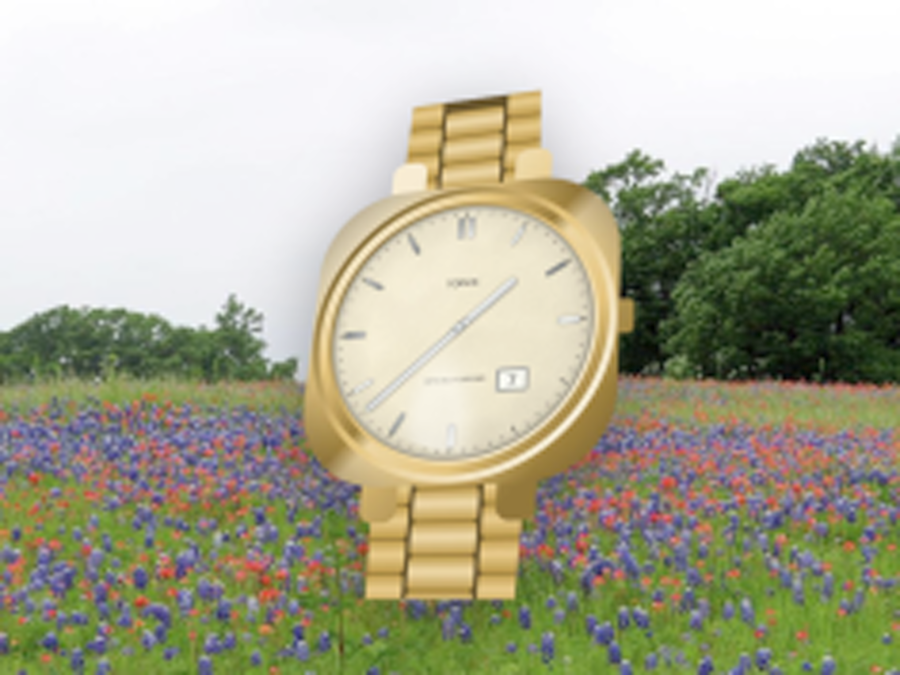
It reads 1h38
